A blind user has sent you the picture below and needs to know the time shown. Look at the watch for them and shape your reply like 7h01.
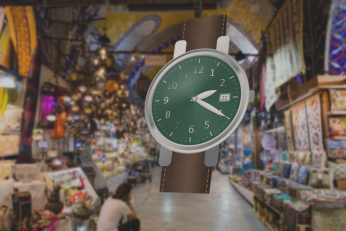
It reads 2h20
